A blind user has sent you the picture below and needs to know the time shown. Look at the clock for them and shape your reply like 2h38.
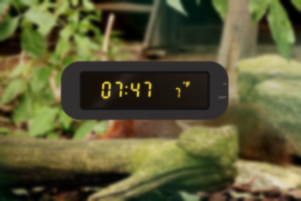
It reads 7h47
